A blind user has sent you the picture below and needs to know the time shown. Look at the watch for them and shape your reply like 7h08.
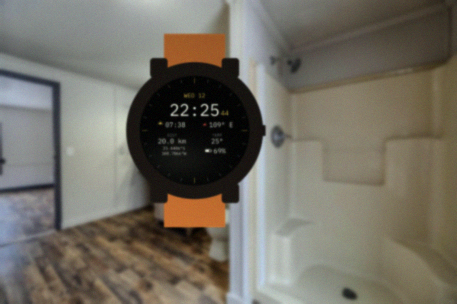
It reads 22h25
